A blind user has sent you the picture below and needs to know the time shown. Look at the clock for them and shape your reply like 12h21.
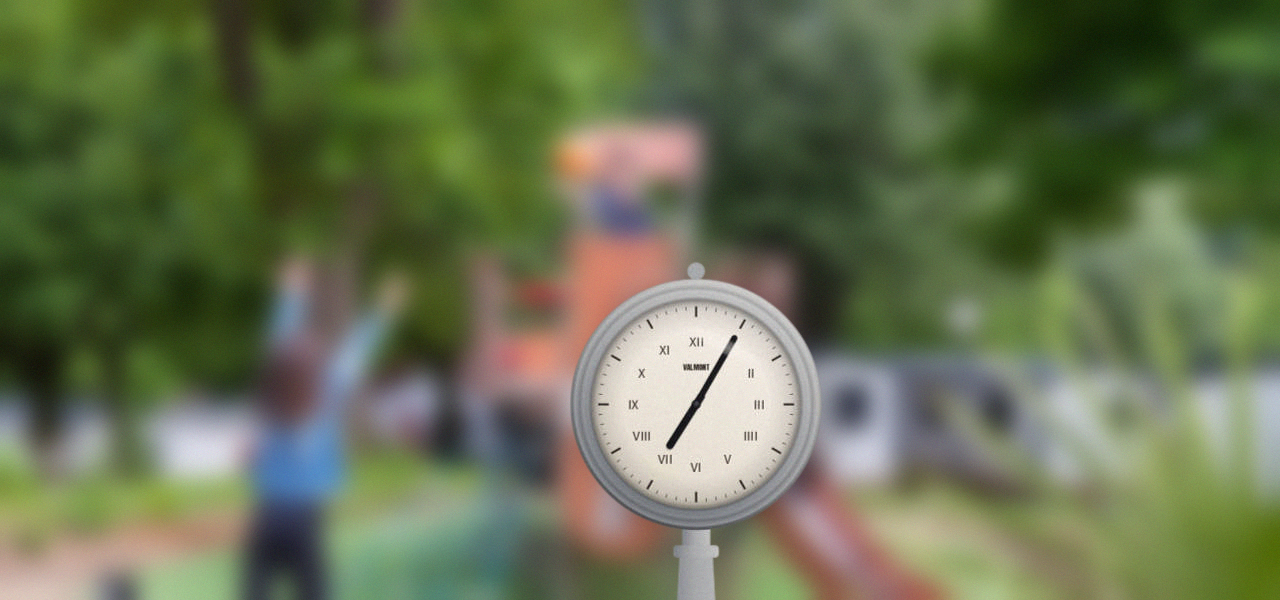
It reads 7h05
